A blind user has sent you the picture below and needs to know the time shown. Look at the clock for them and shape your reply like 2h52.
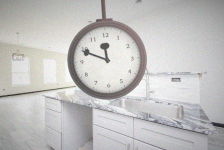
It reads 11h49
